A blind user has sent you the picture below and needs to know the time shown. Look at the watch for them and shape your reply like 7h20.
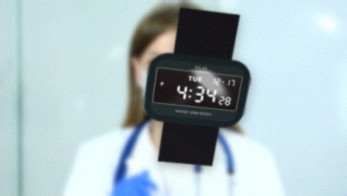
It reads 4h34
